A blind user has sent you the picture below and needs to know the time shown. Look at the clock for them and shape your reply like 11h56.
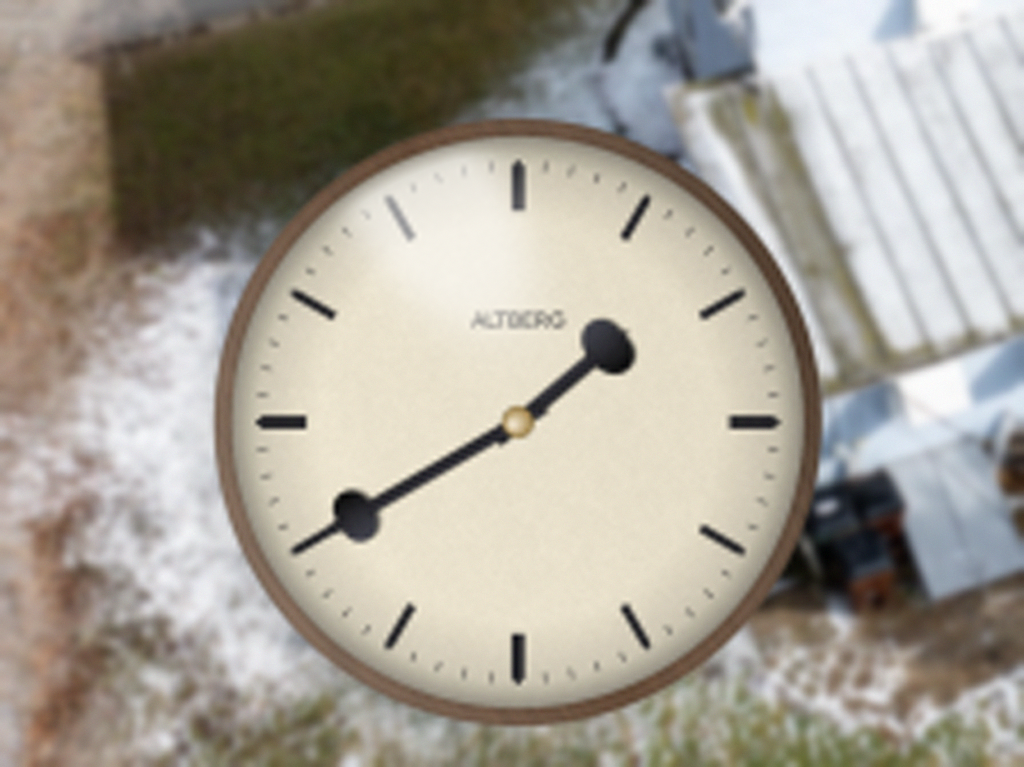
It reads 1h40
